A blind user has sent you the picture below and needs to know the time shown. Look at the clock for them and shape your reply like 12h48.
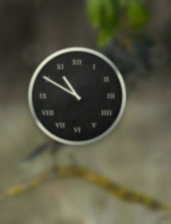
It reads 10h50
